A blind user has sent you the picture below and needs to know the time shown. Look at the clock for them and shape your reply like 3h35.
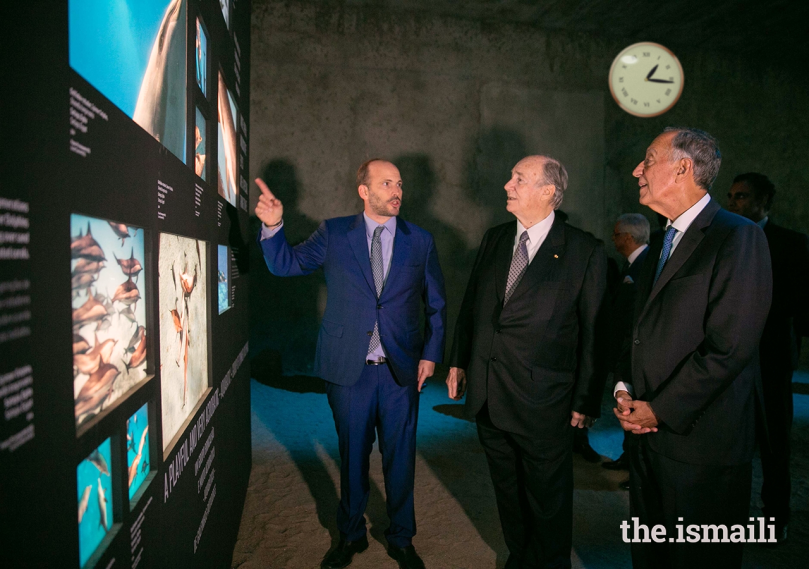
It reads 1h16
